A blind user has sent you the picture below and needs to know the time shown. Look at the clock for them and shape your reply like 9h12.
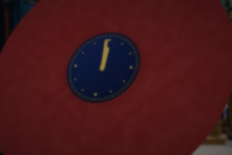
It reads 11h59
